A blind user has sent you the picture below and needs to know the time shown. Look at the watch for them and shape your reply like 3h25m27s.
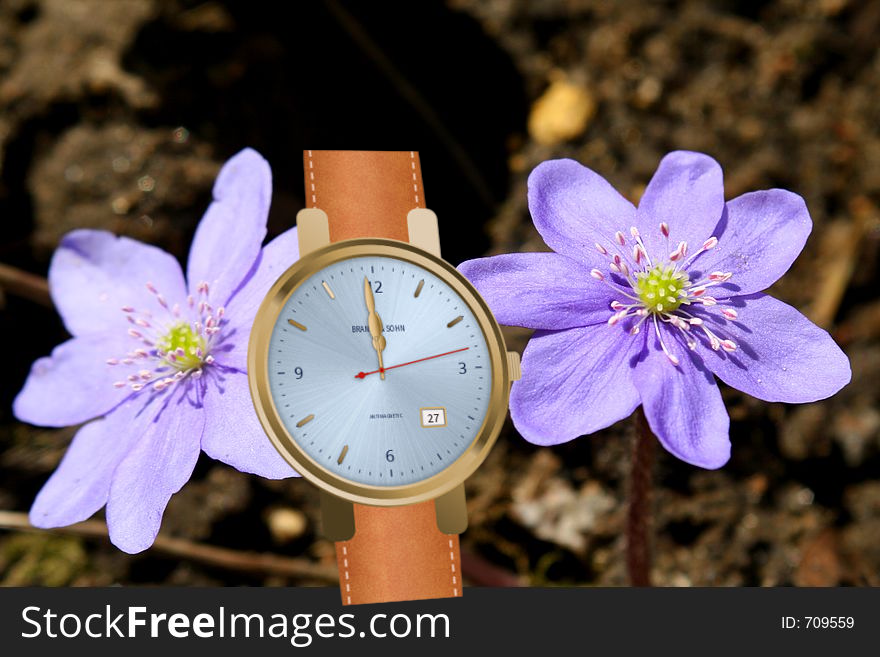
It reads 11h59m13s
